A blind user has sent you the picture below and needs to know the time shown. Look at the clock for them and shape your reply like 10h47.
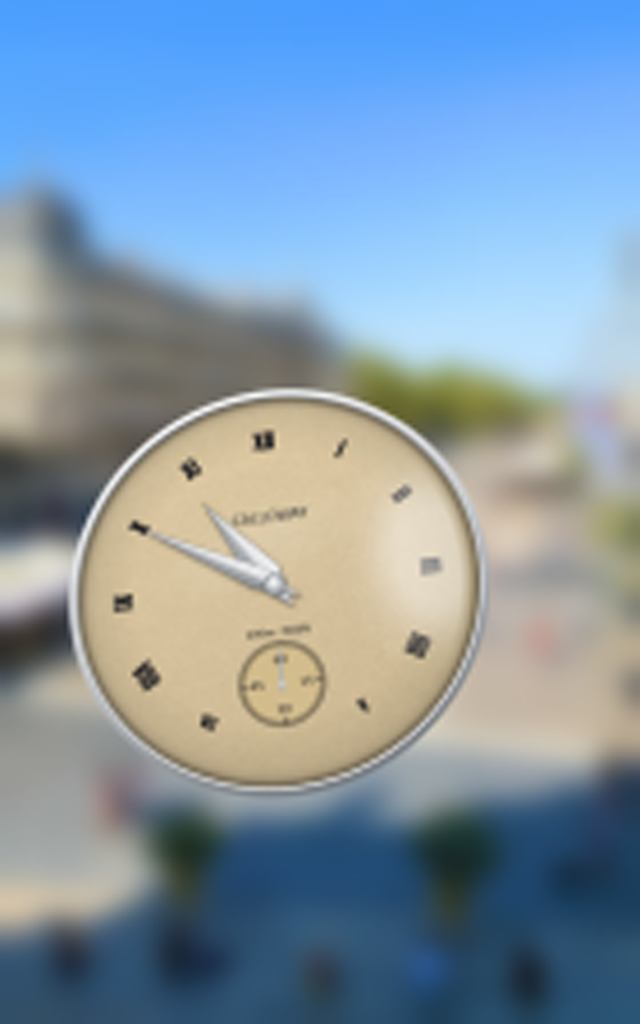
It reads 10h50
